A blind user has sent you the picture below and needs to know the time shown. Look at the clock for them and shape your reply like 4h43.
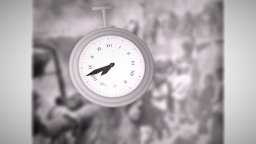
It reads 7h42
